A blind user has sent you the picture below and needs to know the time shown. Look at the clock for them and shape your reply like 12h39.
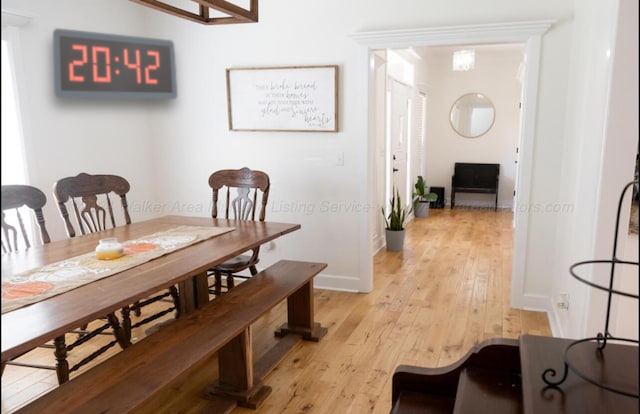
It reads 20h42
